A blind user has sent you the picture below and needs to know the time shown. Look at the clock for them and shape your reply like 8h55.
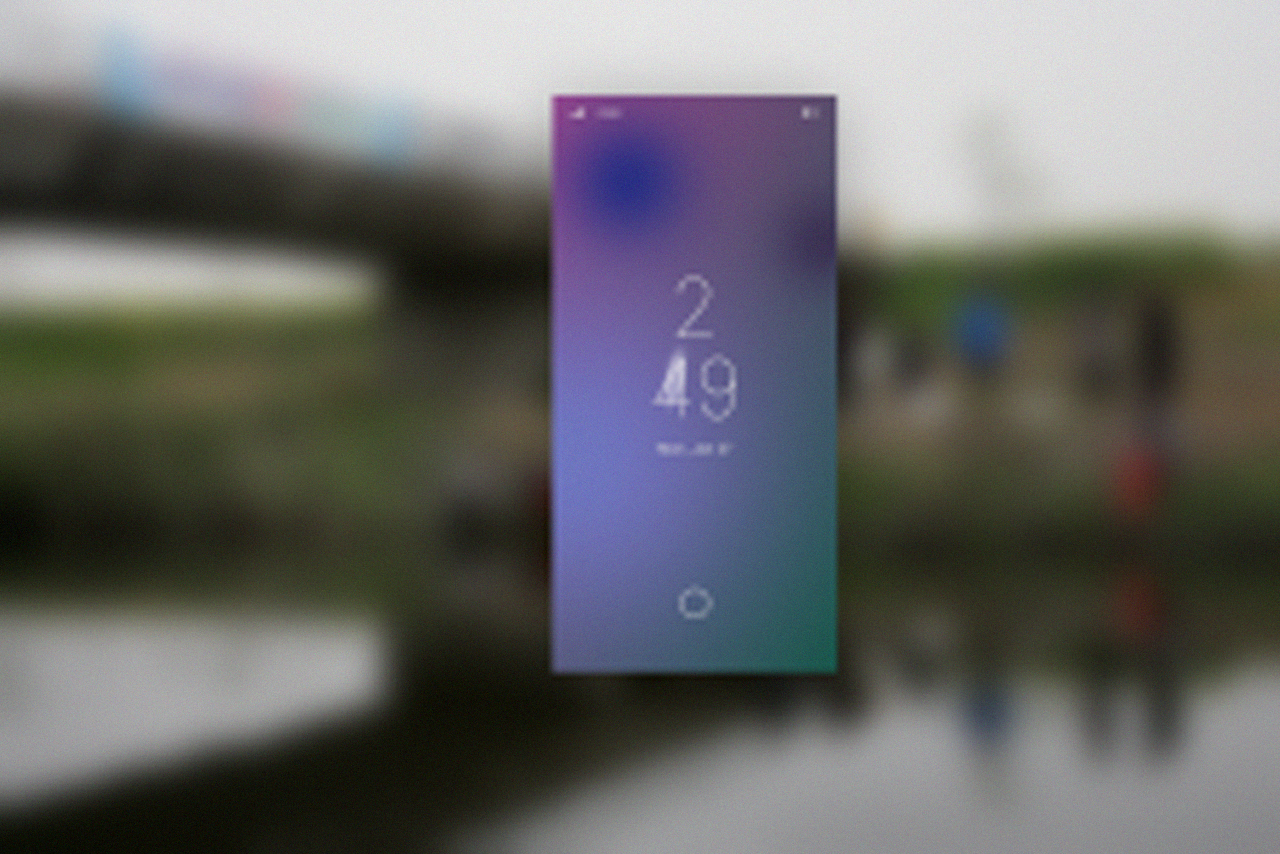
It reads 2h49
